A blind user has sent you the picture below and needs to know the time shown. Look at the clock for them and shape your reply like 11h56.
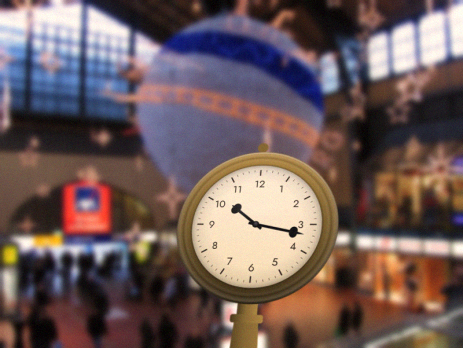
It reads 10h17
